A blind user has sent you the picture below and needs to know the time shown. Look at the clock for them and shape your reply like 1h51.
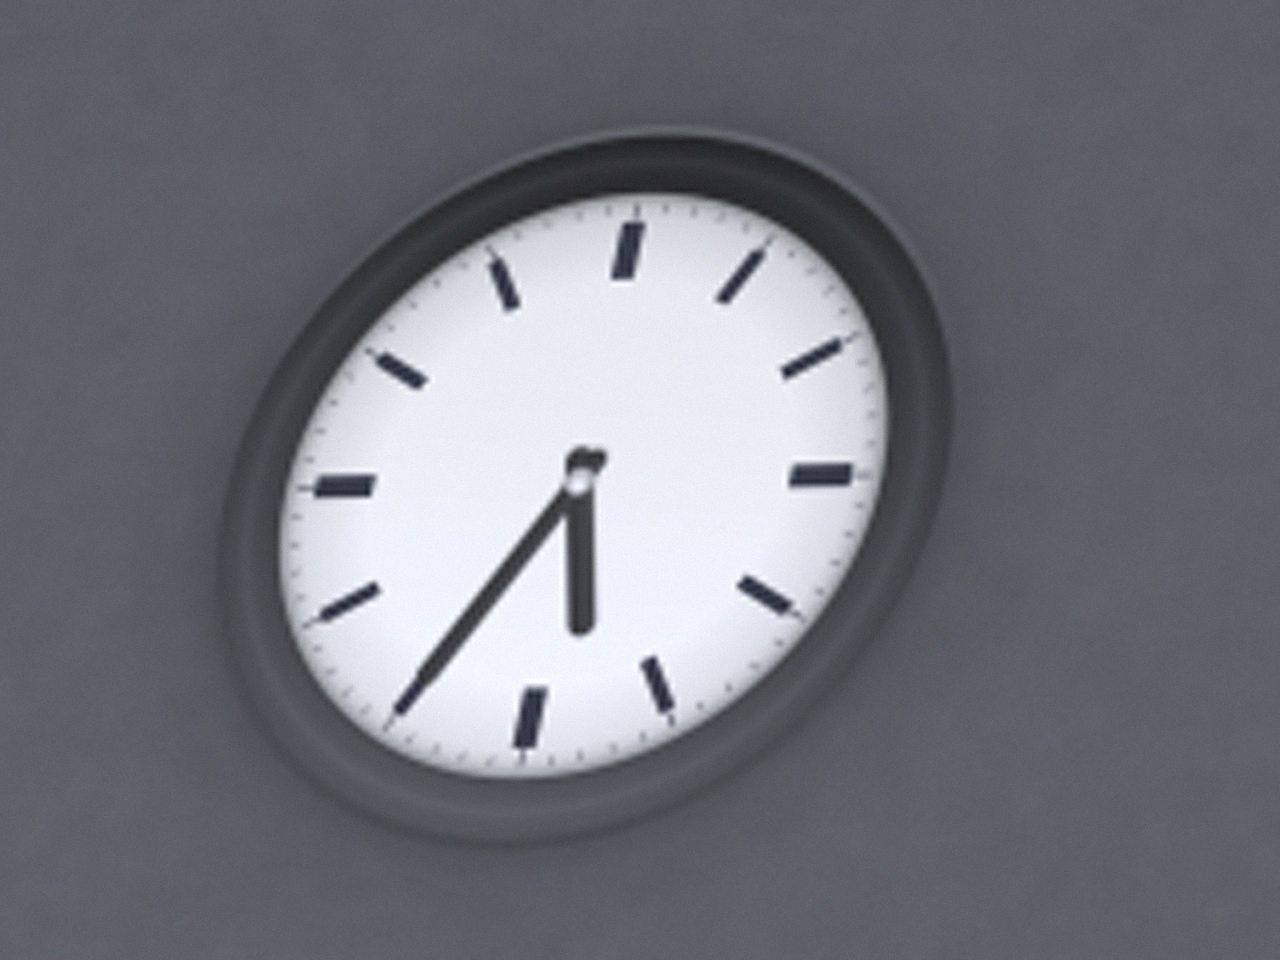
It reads 5h35
